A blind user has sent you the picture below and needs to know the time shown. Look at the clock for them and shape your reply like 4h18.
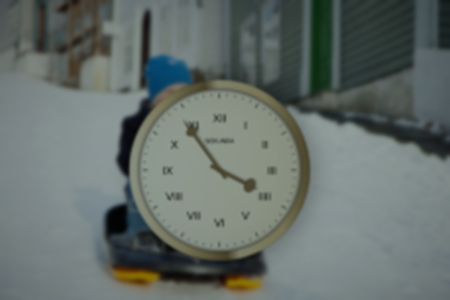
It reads 3h54
